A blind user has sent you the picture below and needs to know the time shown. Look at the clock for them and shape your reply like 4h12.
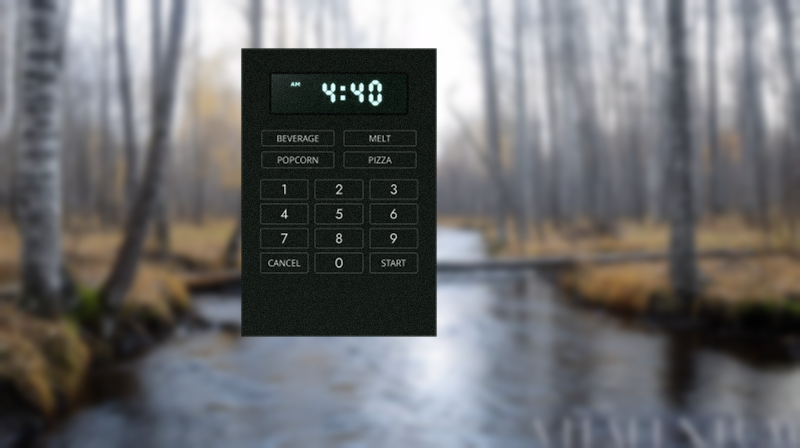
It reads 4h40
